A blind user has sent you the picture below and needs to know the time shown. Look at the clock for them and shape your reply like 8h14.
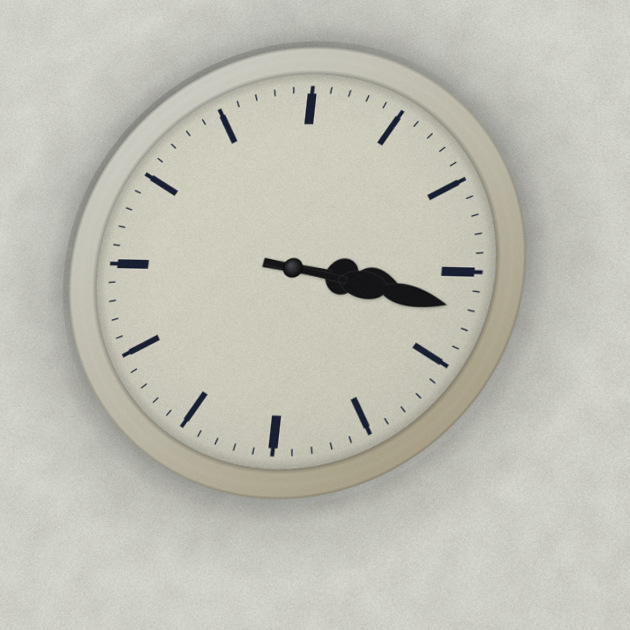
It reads 3h17
